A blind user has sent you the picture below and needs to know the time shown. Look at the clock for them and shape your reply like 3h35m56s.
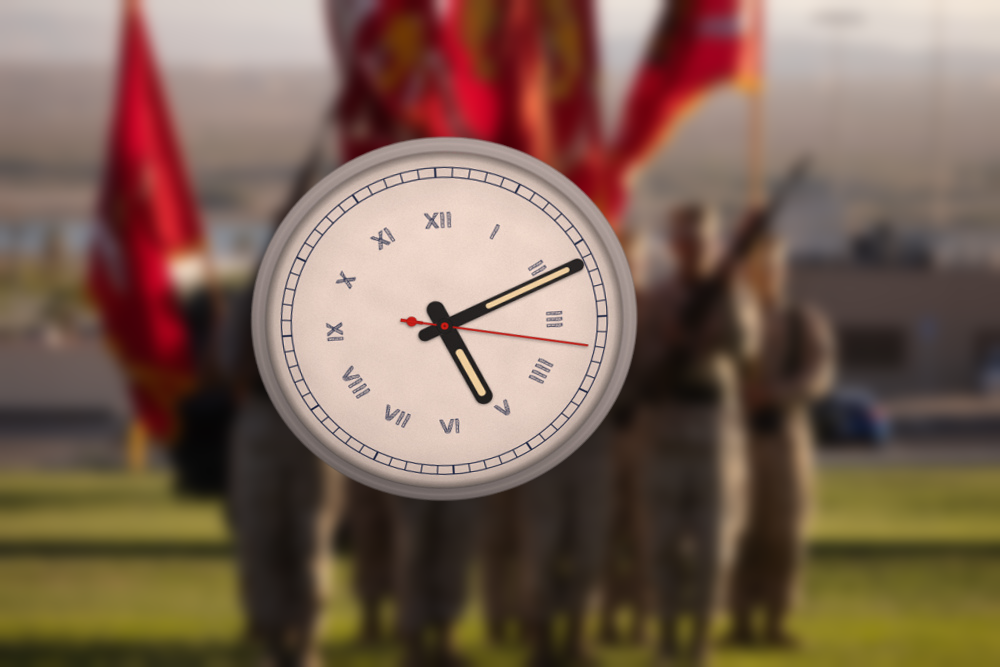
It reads 5h11m17s
